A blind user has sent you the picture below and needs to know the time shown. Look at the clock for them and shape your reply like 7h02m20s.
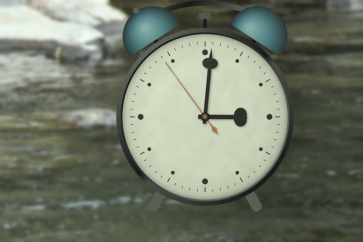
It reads 3h00m54s
